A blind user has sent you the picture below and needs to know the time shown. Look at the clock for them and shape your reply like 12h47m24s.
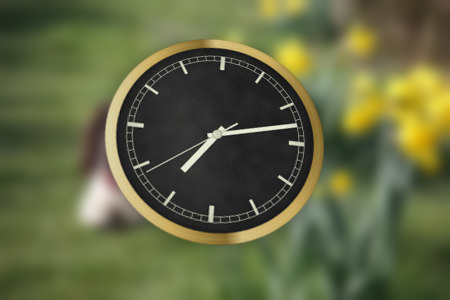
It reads 7h12m39s
